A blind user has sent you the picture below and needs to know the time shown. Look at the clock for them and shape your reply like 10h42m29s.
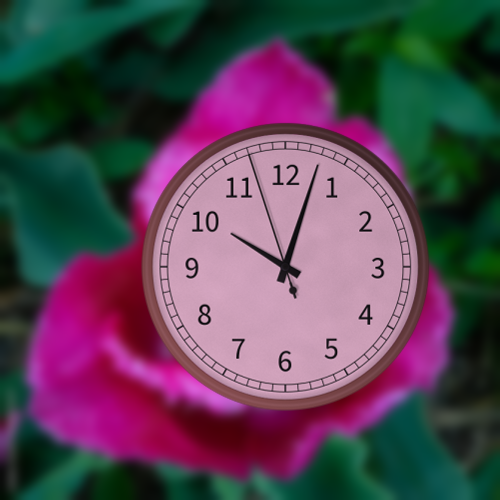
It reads 10h02m57s
